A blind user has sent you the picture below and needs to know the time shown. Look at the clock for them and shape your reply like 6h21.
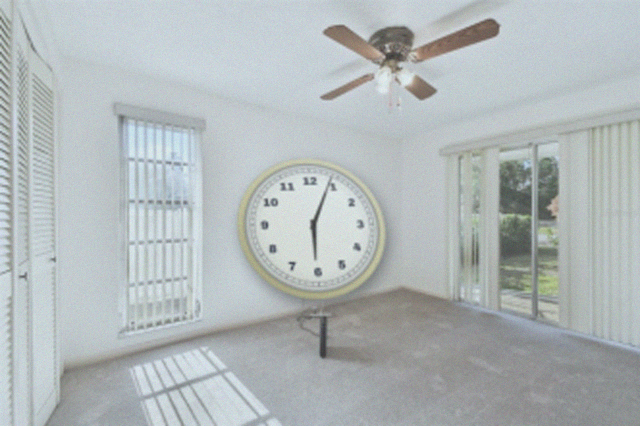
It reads 6h04
